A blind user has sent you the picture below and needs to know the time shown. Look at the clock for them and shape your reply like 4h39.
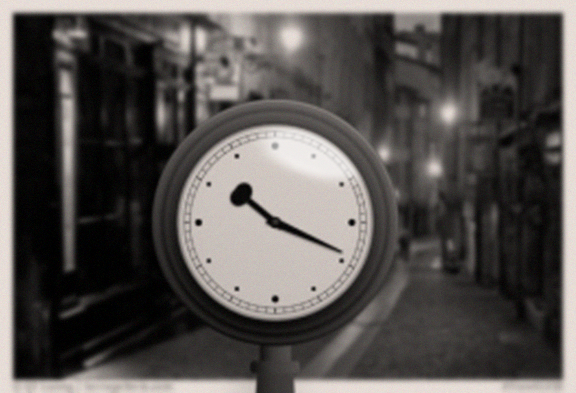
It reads 10h19
